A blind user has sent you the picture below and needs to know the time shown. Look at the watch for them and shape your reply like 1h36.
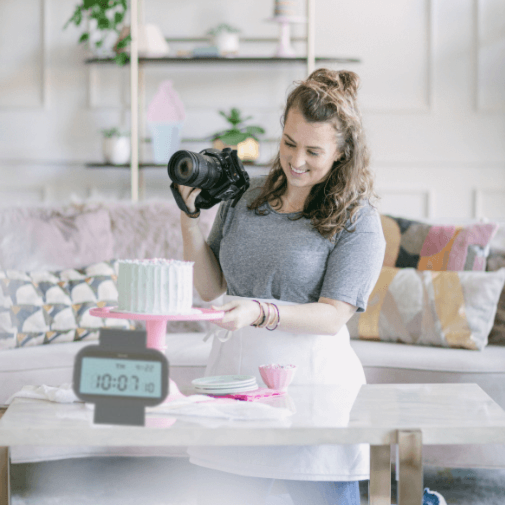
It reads 10h07
